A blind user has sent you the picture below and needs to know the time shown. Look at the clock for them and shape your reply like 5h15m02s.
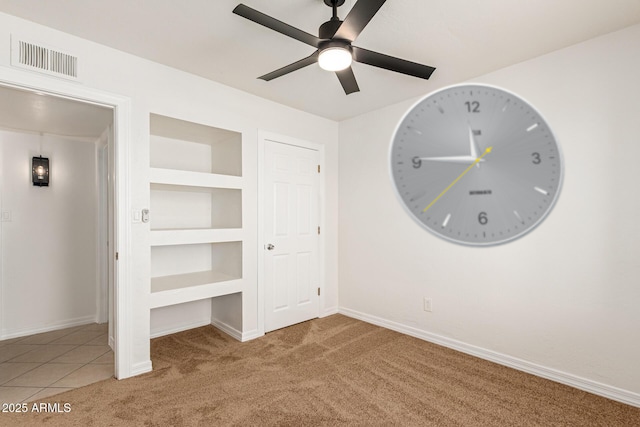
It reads 11h45m38s
